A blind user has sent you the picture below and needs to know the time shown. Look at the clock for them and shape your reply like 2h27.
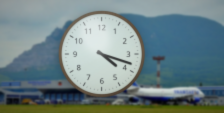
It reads 4h18
